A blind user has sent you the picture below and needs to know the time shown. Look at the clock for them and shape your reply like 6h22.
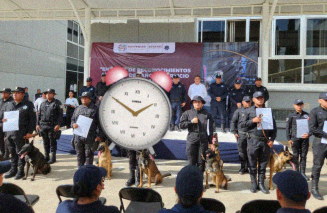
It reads 1h50
